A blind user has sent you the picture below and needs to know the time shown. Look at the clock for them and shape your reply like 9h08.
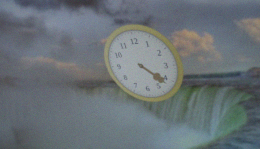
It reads 4h22
